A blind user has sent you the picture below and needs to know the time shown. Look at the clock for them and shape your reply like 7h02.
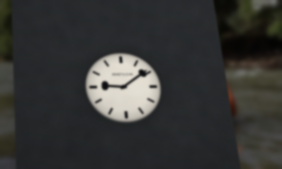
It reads 9h09
